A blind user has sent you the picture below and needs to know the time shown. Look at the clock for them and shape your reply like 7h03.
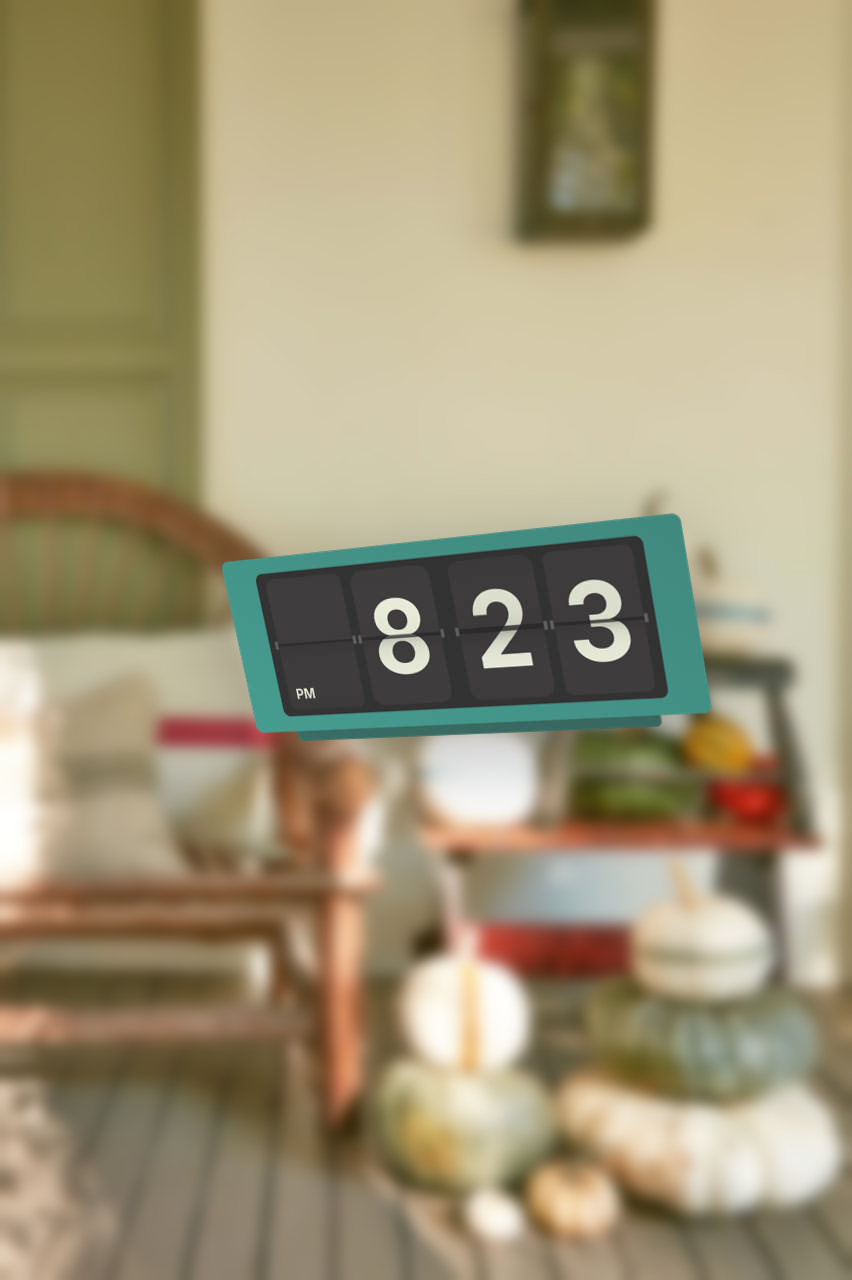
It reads 8h23
